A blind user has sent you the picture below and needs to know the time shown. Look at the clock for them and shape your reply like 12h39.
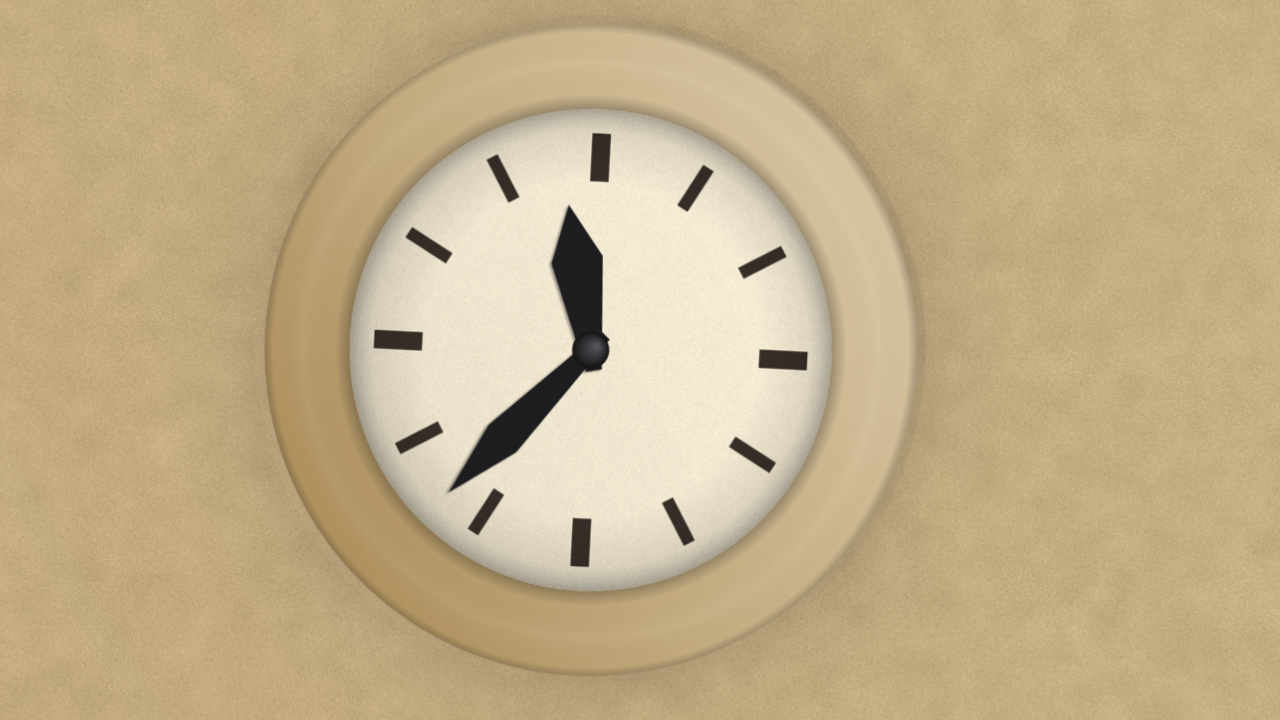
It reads 11h37
